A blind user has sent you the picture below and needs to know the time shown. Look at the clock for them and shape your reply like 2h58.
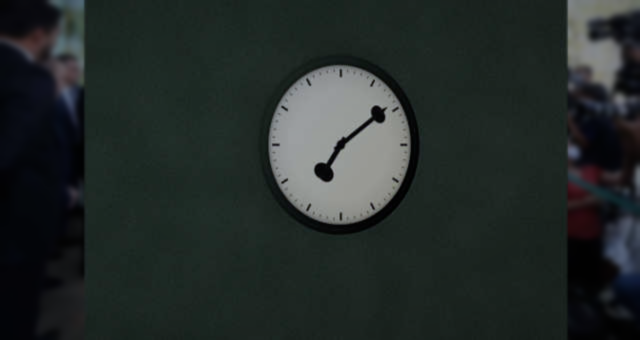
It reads 7h09
